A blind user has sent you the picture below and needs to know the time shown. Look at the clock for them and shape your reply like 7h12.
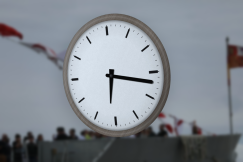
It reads 6h17
